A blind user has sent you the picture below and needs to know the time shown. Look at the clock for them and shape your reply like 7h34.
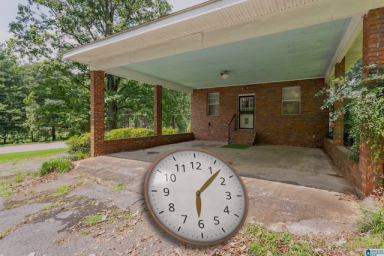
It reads 6h07
